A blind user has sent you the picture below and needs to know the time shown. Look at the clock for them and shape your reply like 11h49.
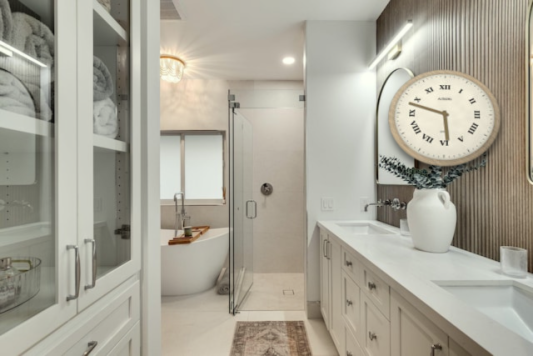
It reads 5h48
